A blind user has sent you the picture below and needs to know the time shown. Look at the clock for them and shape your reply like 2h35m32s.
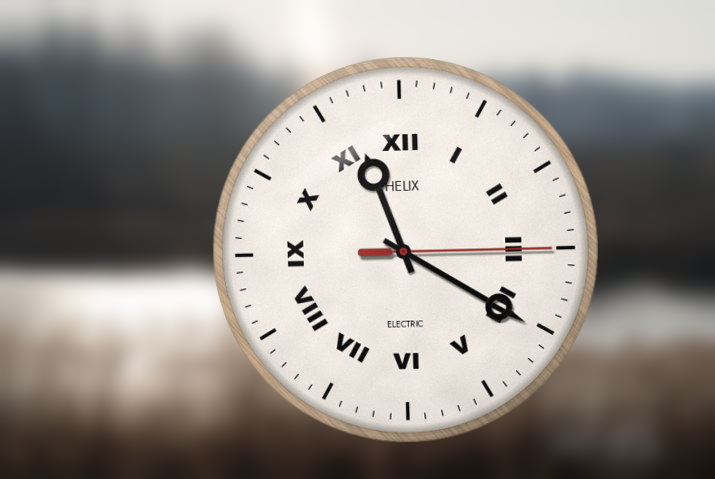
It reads 11h20m15s
